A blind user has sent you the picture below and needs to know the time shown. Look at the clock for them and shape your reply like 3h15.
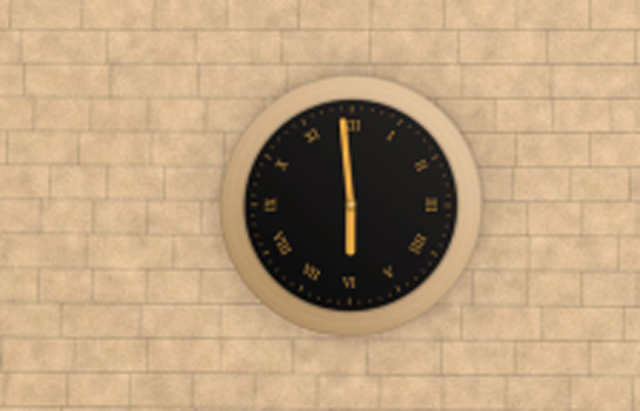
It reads 5h59
